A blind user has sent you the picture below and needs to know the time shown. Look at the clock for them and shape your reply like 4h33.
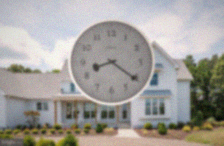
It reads 8h21
